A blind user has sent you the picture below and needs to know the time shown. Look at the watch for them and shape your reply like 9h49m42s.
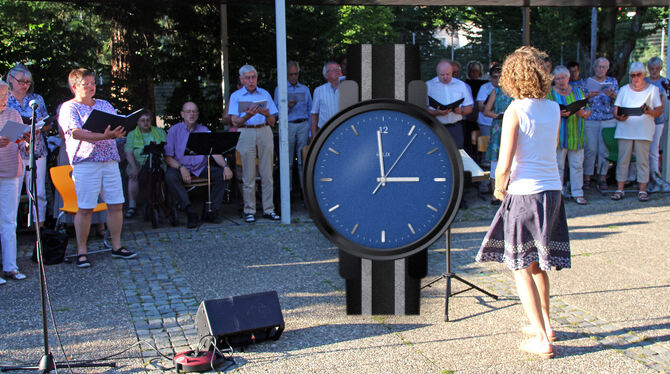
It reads 2h59m06s
